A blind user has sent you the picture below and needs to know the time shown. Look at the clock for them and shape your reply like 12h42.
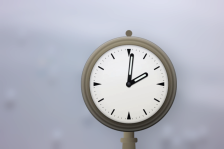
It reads 2h01
